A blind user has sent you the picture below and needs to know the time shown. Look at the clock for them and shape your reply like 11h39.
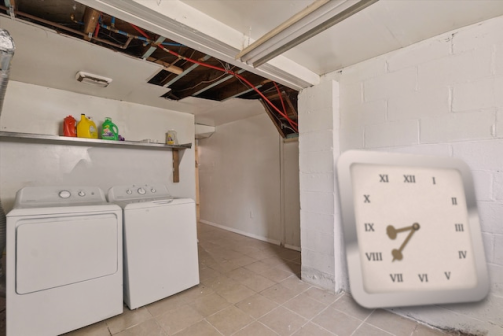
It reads 8h37
